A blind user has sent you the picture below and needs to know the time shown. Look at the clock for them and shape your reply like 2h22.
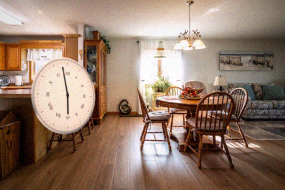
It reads 5h58
